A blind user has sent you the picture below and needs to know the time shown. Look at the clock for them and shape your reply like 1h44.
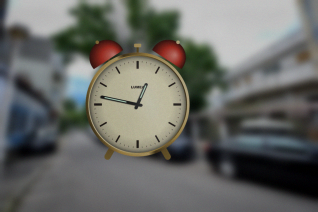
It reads 12h47
